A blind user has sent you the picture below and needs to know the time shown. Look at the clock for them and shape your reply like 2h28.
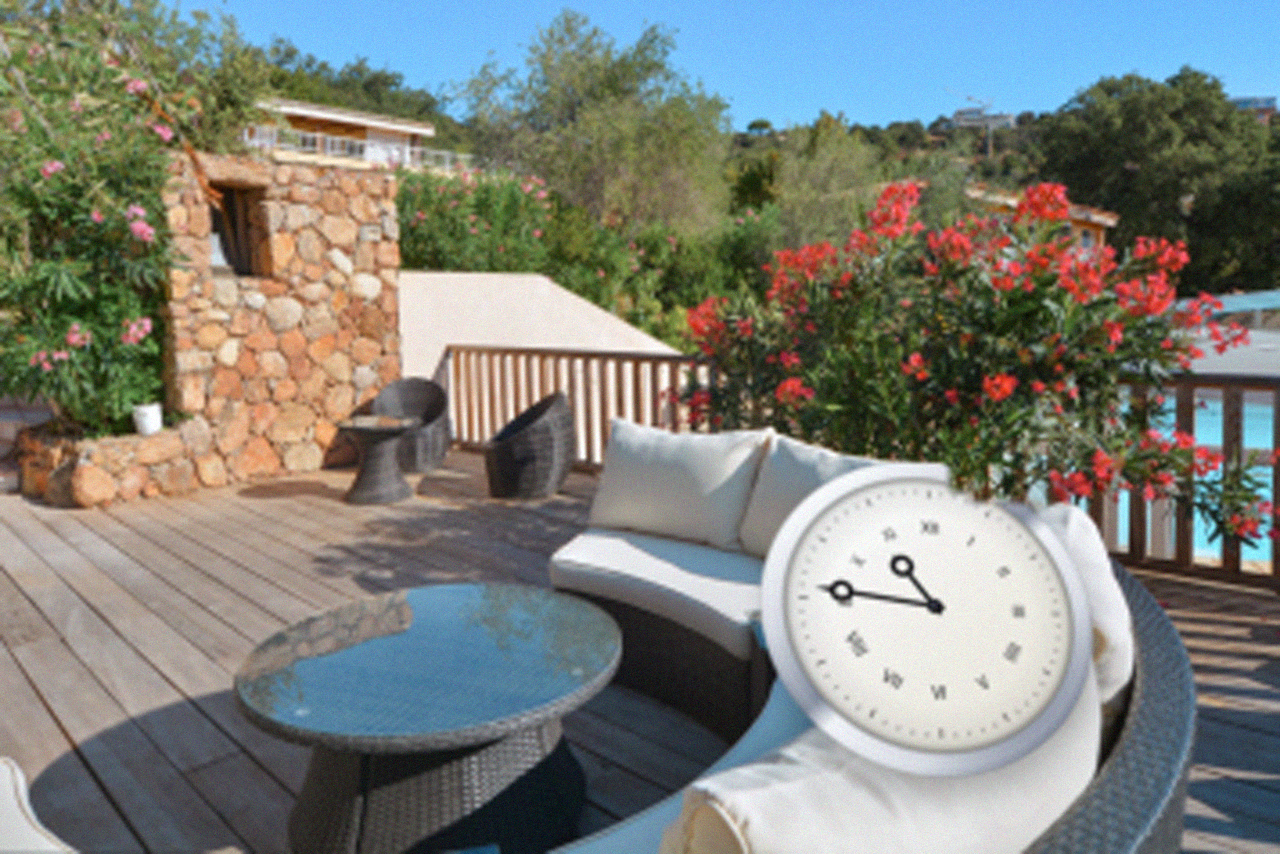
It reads 10h46
